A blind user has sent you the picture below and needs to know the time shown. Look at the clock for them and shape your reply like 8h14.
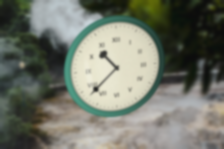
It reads 10h38
